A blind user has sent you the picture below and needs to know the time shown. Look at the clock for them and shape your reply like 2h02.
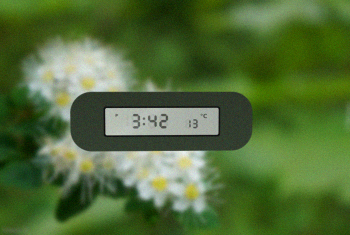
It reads 3h42
